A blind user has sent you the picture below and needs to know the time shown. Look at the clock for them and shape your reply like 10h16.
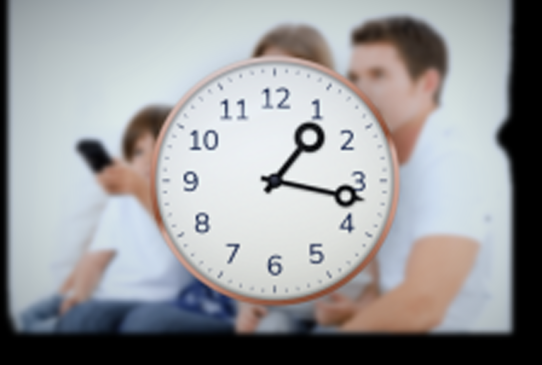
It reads 1h17
